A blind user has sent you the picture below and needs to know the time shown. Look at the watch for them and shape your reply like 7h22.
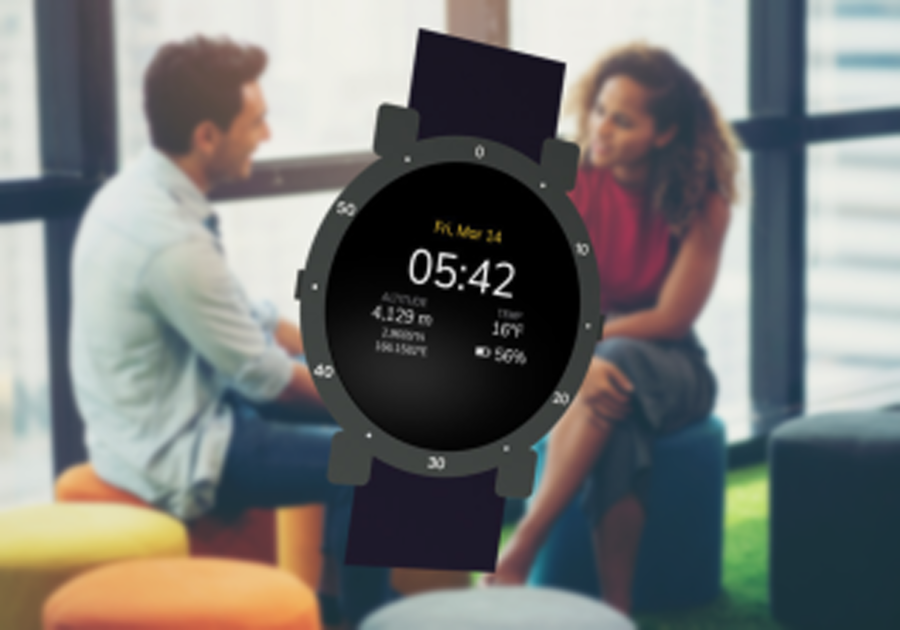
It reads 5h42
